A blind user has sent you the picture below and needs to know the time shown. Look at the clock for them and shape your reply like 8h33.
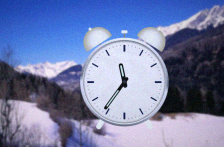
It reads 11h36
